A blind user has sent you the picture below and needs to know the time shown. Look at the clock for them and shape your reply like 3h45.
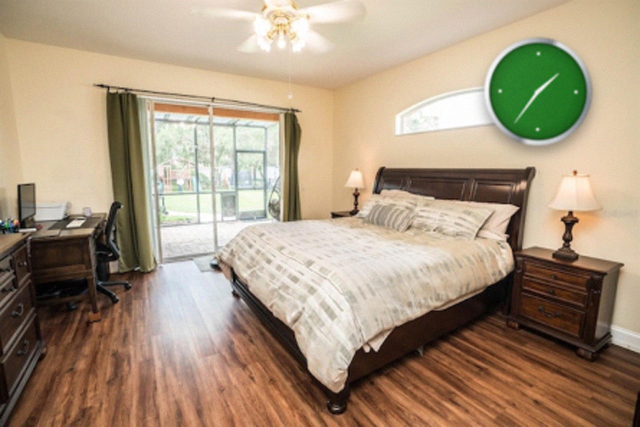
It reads 1h36
